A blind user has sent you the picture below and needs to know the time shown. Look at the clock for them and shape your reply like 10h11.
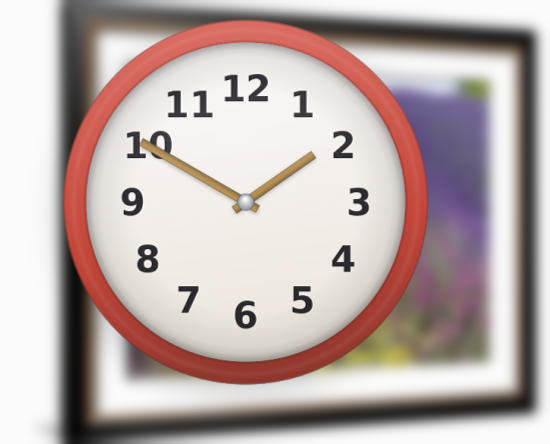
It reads 1h50
